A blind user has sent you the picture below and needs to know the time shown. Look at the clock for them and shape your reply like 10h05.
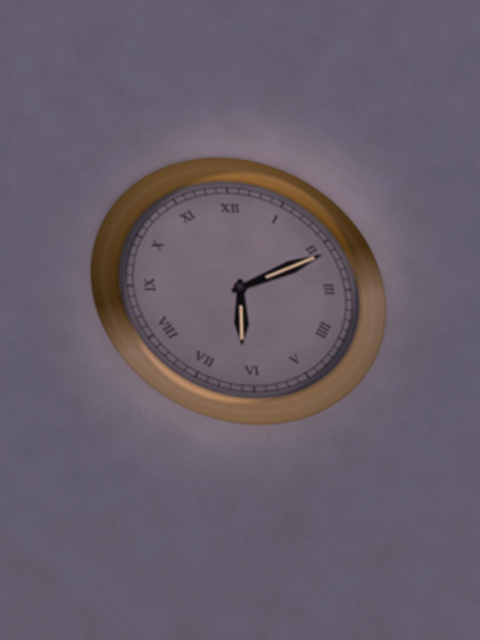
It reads 6h11
